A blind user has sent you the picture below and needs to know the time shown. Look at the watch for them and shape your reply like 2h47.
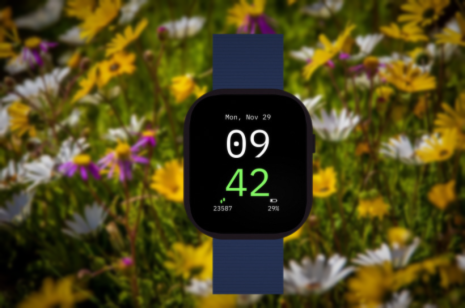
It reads 9h42
